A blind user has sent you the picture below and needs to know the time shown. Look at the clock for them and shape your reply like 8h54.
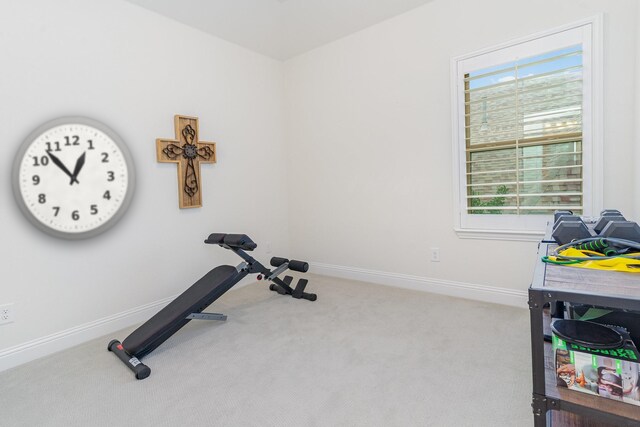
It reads 12h53
